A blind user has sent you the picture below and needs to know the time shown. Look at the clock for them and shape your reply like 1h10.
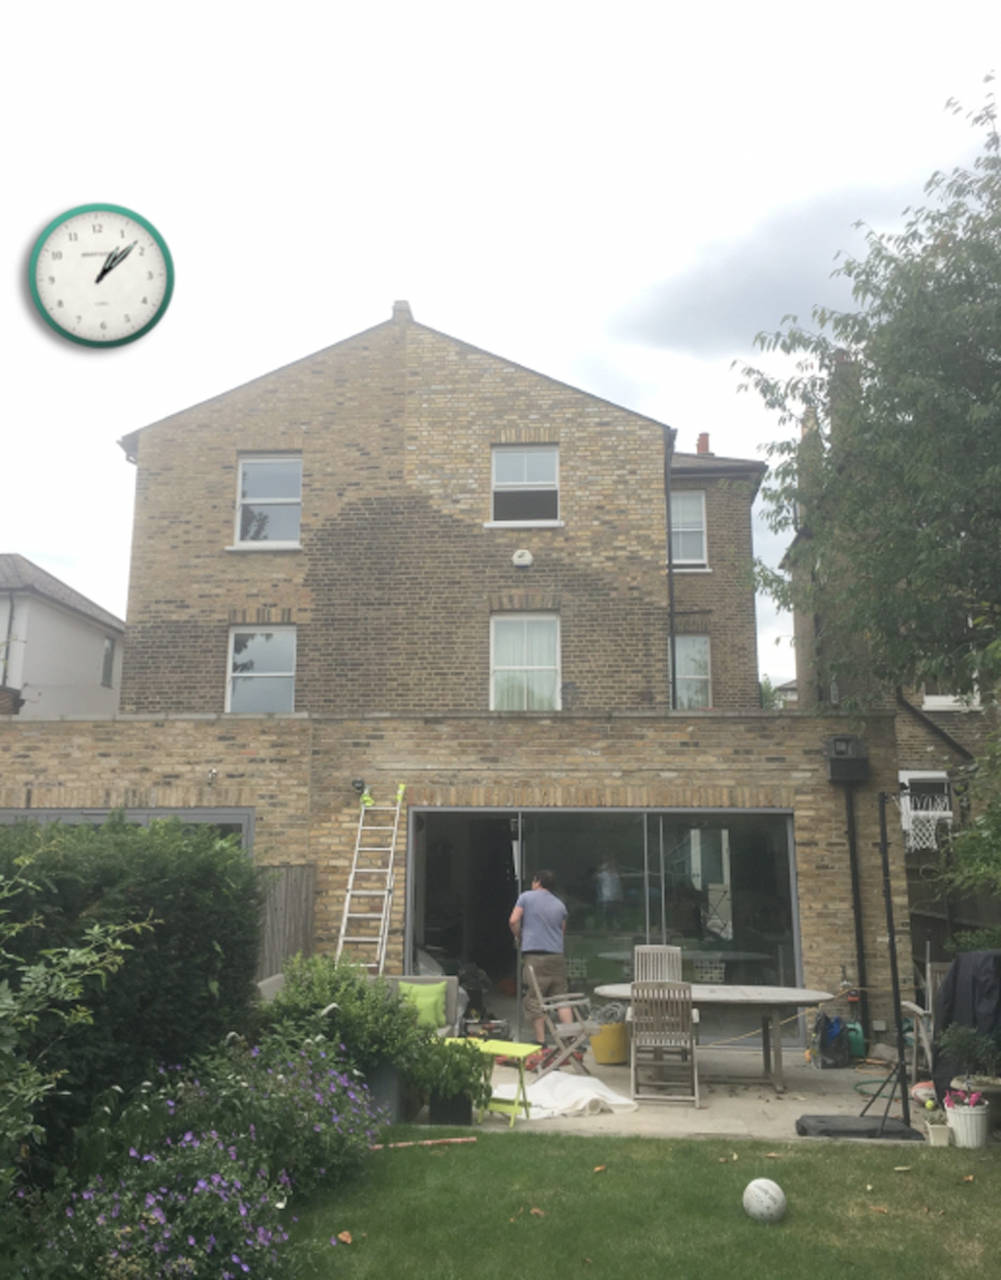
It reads 1h08
